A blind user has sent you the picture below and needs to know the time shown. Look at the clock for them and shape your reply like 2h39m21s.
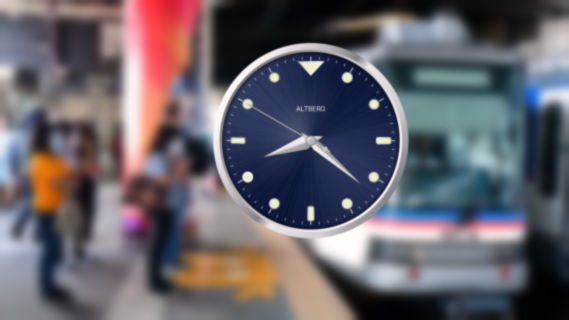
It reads 8h21m50s
